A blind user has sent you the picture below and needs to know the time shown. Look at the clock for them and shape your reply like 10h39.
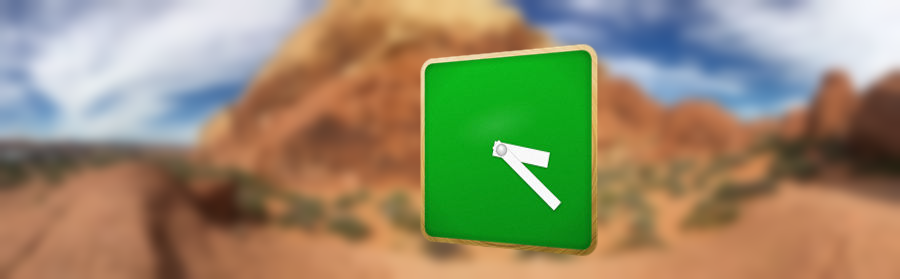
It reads 3h22
